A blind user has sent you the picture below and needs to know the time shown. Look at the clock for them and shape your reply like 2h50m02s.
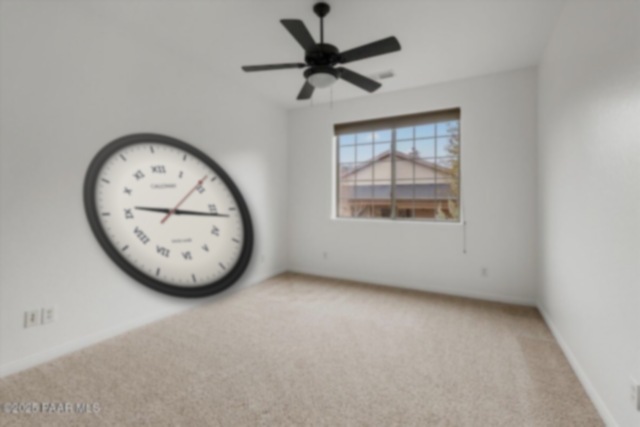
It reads 9h16m09s
